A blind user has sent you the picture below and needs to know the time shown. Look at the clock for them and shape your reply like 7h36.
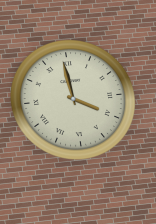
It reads 3h59
